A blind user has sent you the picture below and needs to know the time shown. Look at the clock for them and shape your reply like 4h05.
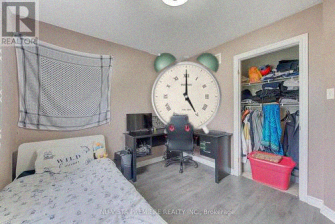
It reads 5h00
